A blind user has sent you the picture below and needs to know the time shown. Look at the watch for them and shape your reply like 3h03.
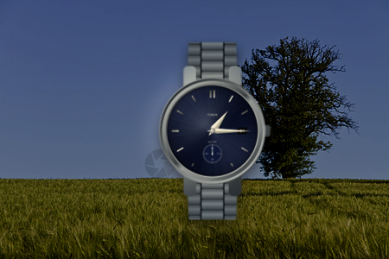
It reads 1h15
